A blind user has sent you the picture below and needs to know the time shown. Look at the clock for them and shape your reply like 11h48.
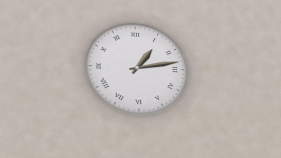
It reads 1h13
